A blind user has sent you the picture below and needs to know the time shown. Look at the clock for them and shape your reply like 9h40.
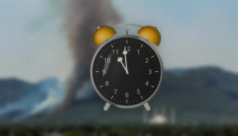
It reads 10h59
